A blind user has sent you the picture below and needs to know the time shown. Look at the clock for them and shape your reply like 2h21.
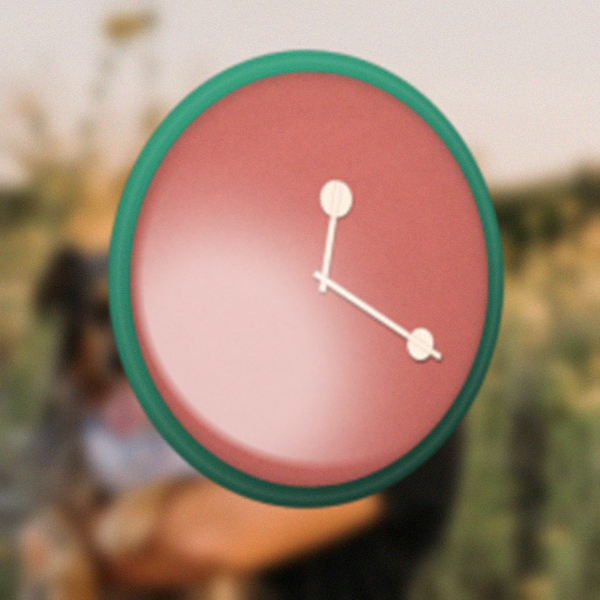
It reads 12h20
